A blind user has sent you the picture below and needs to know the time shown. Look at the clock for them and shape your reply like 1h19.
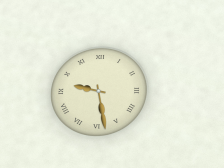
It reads 9h28
